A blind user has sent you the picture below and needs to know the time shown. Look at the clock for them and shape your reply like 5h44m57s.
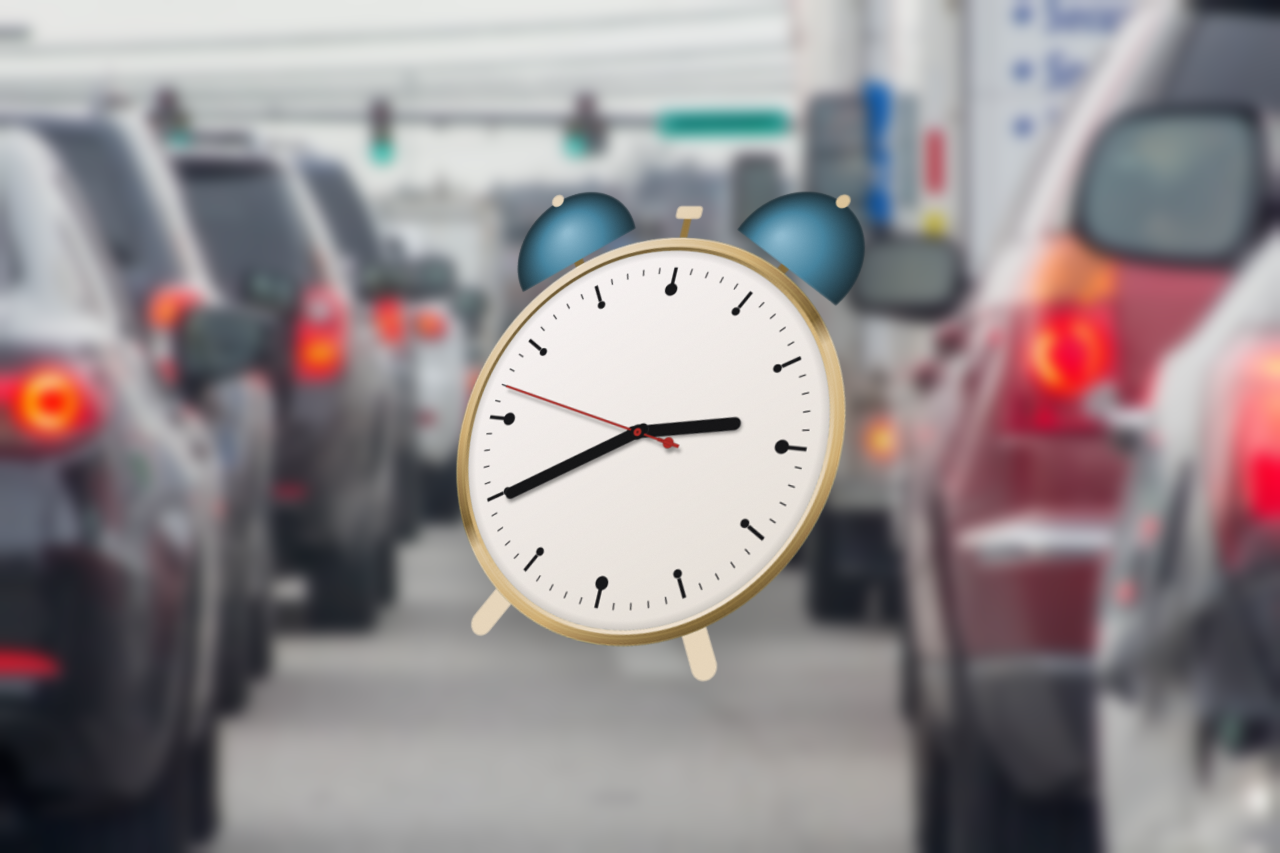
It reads 2h39m47s
